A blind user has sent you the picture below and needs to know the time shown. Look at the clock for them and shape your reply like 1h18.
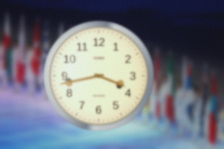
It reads 3h43
